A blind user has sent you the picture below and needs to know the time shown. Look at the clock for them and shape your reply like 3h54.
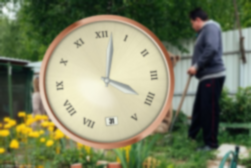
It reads 4h02
